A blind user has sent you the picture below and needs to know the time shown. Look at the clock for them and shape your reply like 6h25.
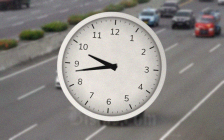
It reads 9h43
